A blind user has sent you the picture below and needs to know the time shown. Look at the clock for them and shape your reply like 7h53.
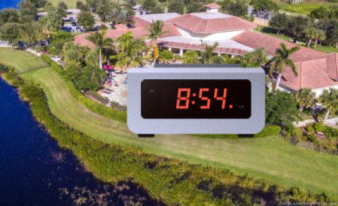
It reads 8h54
